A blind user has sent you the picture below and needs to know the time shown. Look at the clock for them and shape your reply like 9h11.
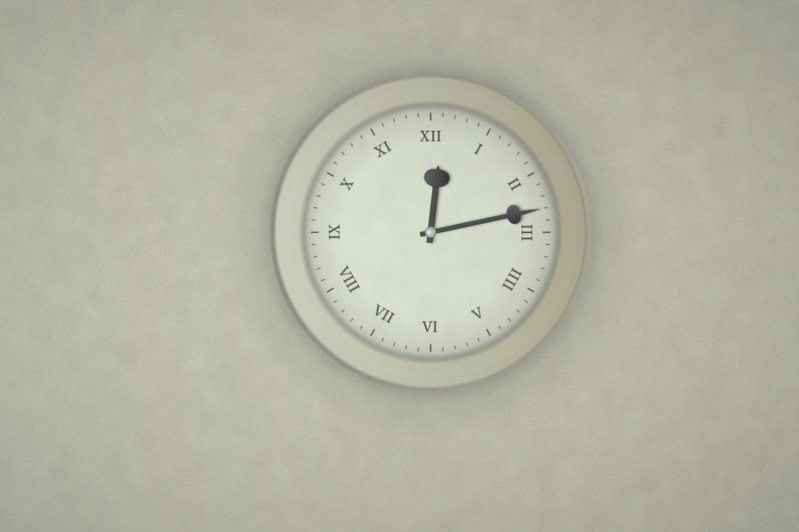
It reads 12h13
